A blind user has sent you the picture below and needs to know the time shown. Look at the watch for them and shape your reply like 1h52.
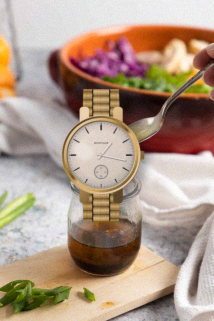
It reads 1h17
